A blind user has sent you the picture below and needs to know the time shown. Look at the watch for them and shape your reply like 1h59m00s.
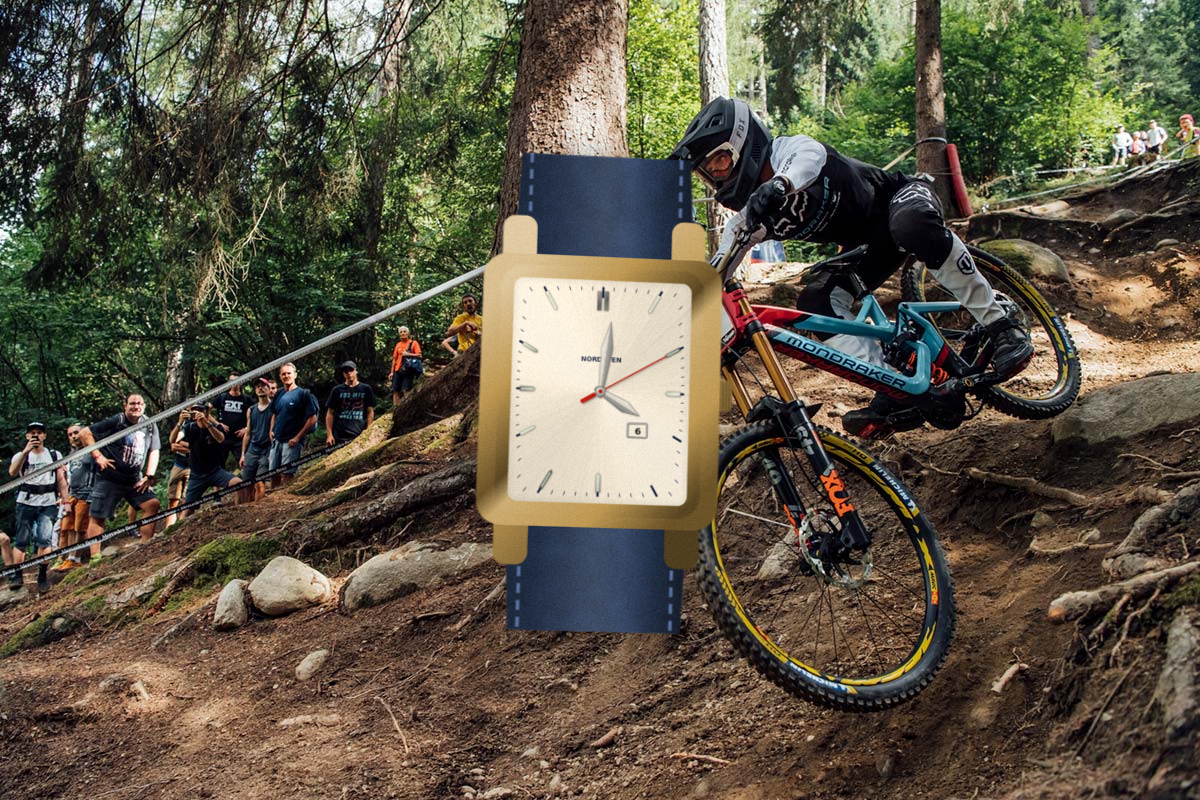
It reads 4h01m10s
